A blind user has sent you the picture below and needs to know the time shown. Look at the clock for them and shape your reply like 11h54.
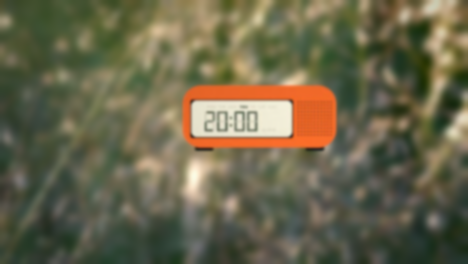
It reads 20h00
